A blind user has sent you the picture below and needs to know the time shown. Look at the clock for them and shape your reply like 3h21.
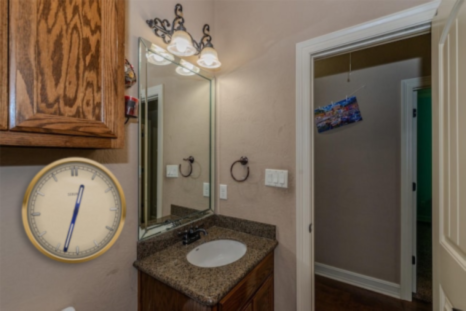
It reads 12h33
